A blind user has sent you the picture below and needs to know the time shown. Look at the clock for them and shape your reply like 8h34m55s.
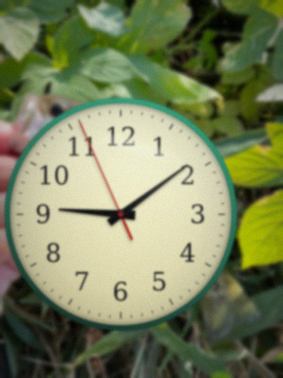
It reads 9h08m56s
